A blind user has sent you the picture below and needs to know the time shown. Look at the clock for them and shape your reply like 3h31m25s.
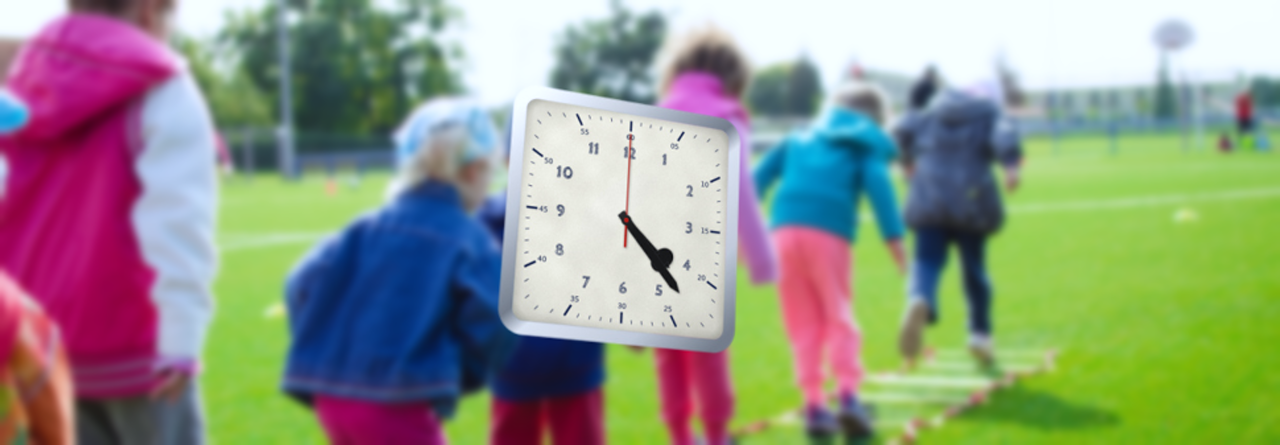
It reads 4h23m00s
